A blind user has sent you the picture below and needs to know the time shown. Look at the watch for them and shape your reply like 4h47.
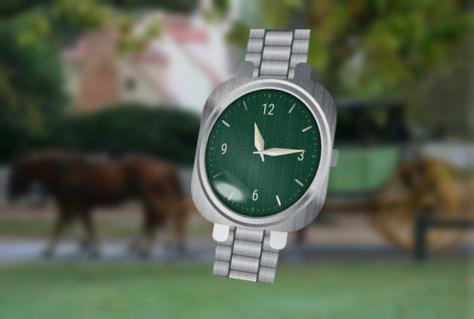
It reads 11h14
